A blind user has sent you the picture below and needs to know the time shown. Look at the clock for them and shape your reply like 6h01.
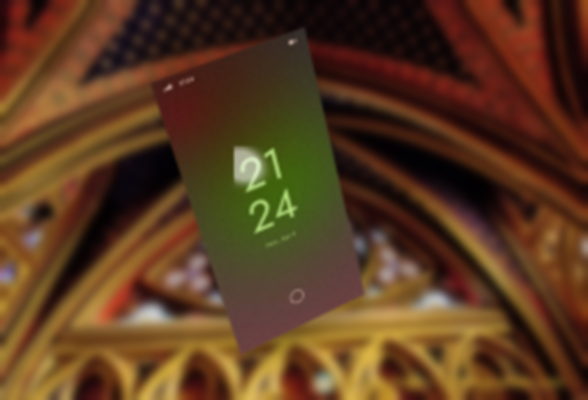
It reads 21h24
